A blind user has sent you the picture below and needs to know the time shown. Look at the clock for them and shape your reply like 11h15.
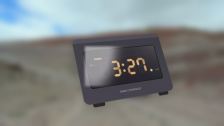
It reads 3h27
